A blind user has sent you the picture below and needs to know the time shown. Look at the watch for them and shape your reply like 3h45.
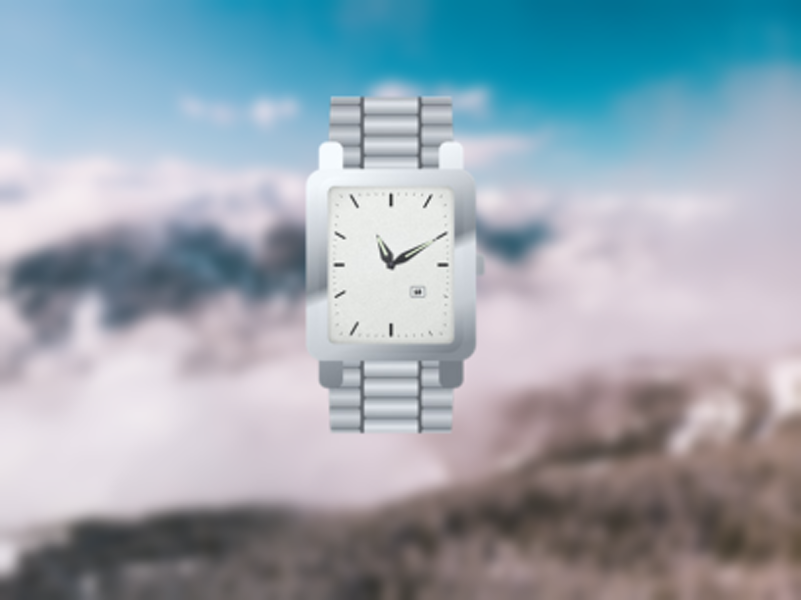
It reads 11h10
